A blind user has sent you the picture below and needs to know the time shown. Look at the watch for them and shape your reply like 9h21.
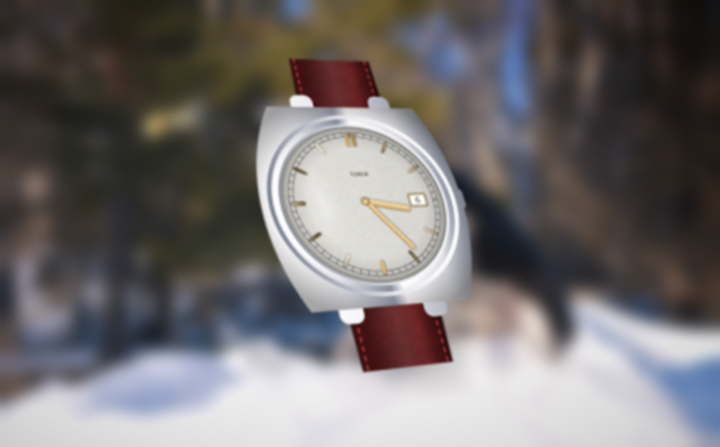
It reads 3h24
